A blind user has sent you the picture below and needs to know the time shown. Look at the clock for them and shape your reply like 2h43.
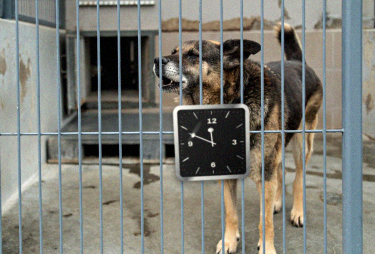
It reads 11h49
